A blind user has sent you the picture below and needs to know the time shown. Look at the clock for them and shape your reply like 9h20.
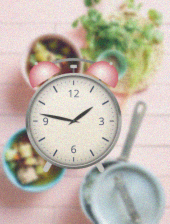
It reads 1h47
